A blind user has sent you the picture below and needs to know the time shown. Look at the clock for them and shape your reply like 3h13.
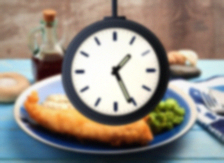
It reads 1h26
